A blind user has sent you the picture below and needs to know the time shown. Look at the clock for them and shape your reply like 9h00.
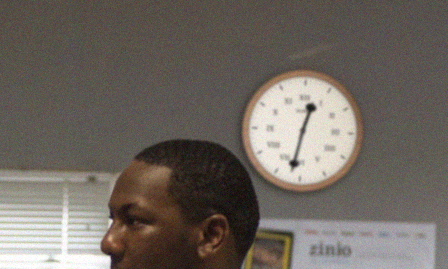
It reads 12h32
